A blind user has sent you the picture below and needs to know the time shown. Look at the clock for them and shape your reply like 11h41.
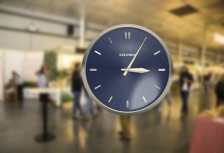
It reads 3h05
